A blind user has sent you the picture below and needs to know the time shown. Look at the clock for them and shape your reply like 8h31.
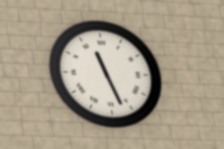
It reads 11h27
